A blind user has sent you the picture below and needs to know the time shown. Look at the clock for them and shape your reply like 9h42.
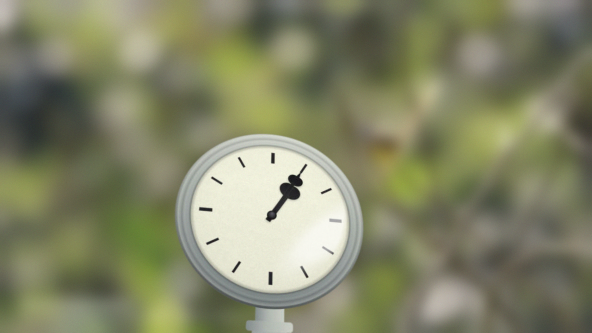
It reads 1h05
